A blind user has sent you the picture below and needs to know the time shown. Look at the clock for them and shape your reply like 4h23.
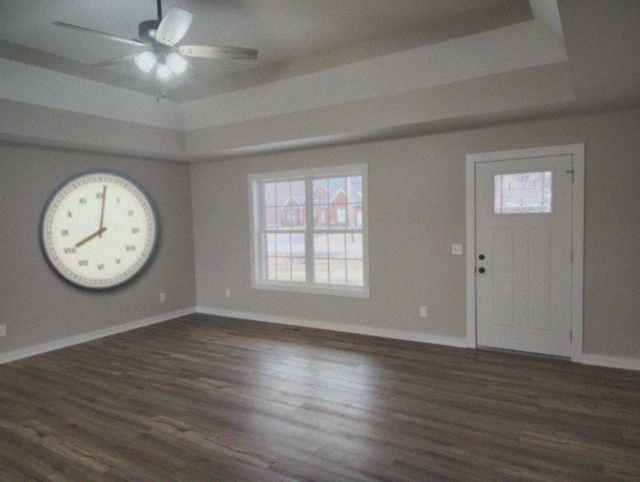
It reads 8h01
